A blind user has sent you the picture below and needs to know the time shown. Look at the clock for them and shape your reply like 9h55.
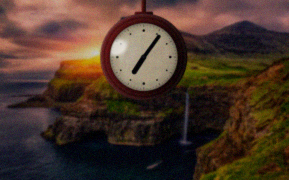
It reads 7h06
